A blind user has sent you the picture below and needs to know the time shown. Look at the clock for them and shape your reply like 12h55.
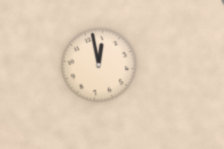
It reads 1h02
